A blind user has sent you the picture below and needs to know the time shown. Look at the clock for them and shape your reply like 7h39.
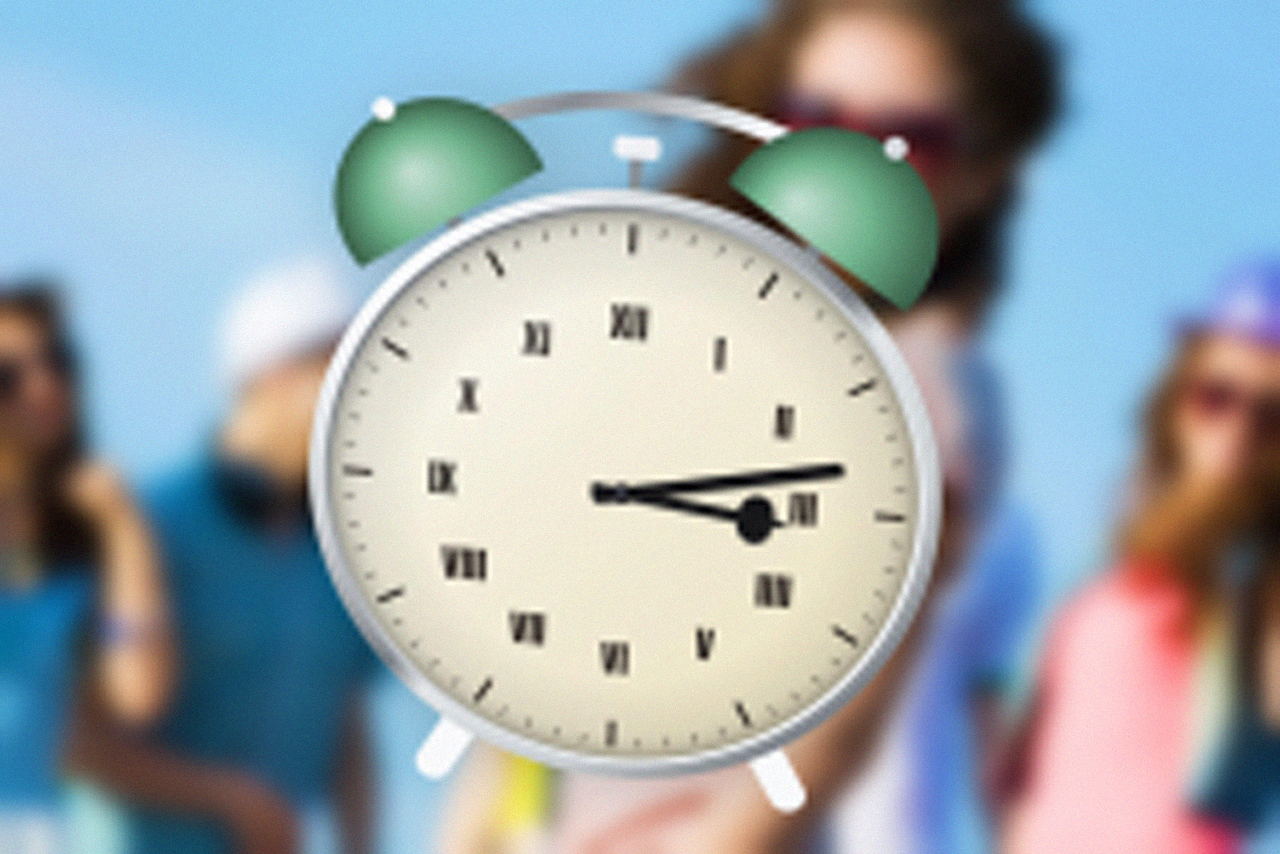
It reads 3h13
